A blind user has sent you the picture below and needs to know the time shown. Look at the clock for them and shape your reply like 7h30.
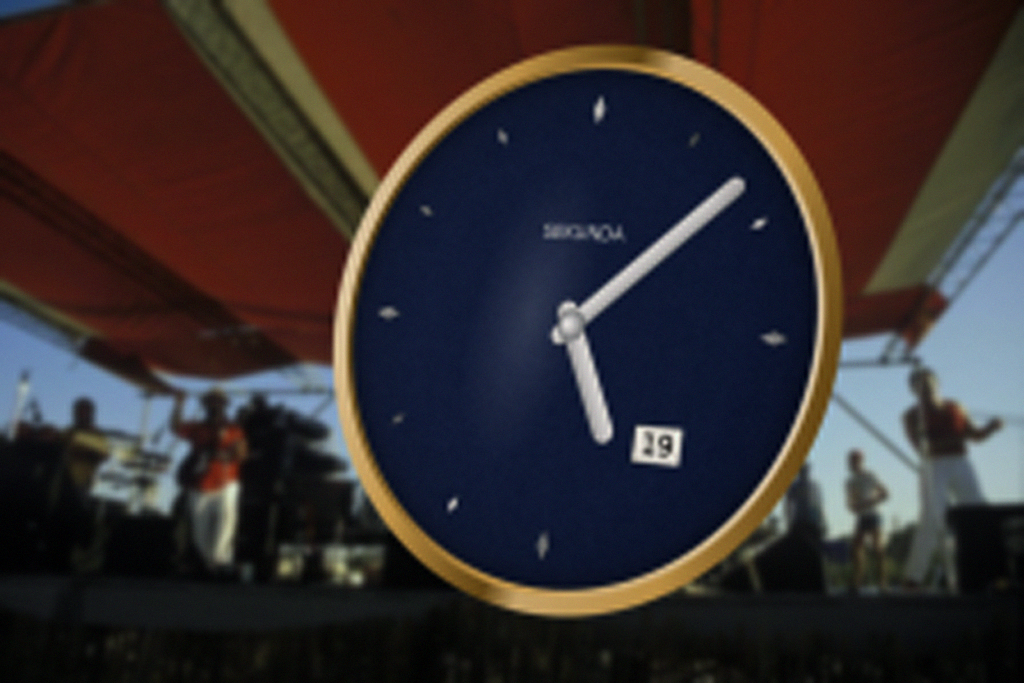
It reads 5h08
